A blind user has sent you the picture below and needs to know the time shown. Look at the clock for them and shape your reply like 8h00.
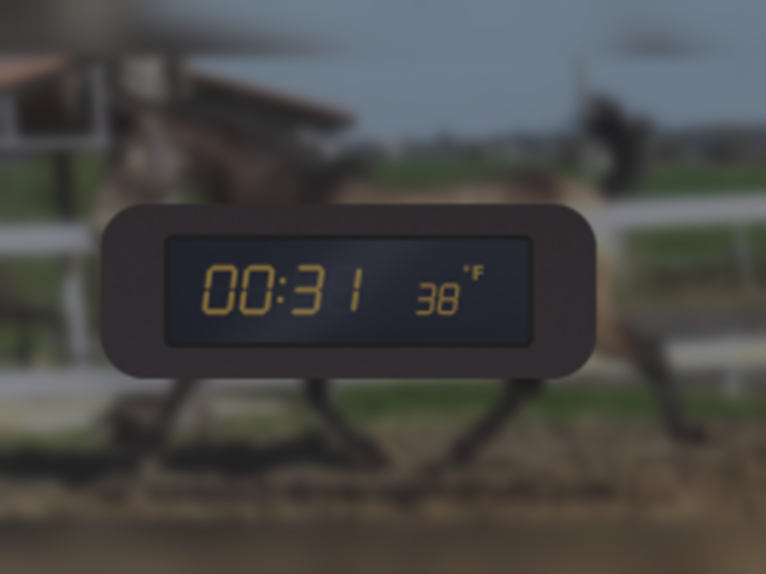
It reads 0h31
